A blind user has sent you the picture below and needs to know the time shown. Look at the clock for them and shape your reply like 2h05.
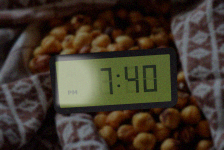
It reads 7h40
